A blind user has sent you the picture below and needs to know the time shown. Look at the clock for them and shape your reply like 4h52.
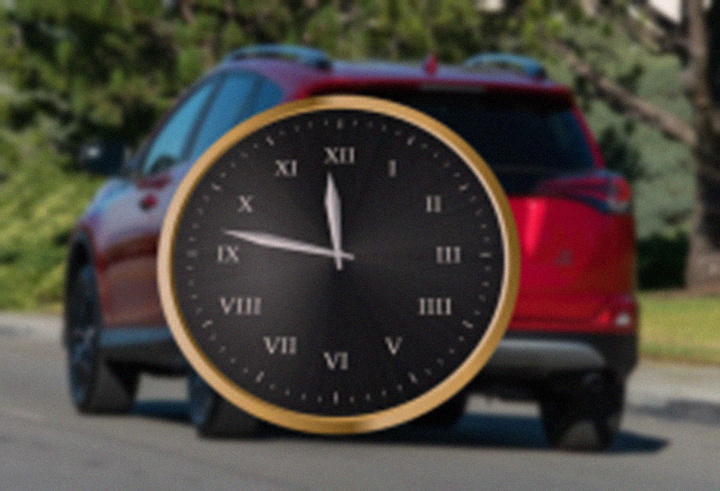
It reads 11h47
